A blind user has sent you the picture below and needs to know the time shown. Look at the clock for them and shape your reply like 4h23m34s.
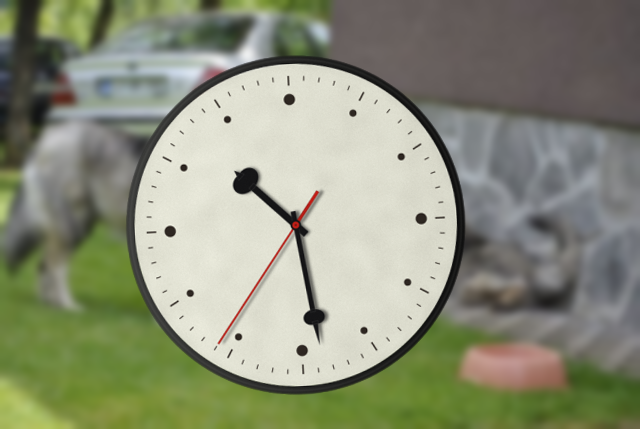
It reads 10h28m36s
